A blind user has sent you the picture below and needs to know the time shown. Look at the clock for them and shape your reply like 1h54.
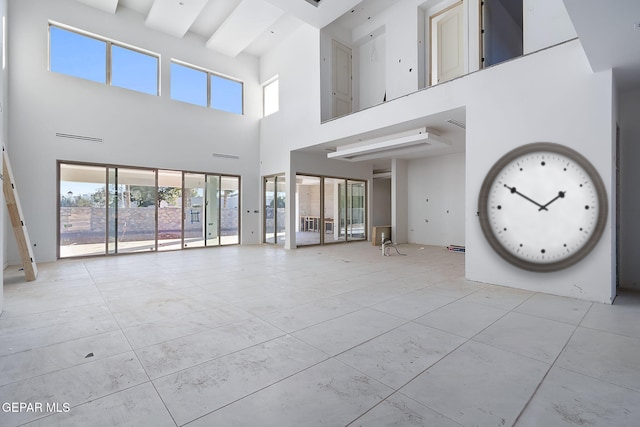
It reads 1h50
